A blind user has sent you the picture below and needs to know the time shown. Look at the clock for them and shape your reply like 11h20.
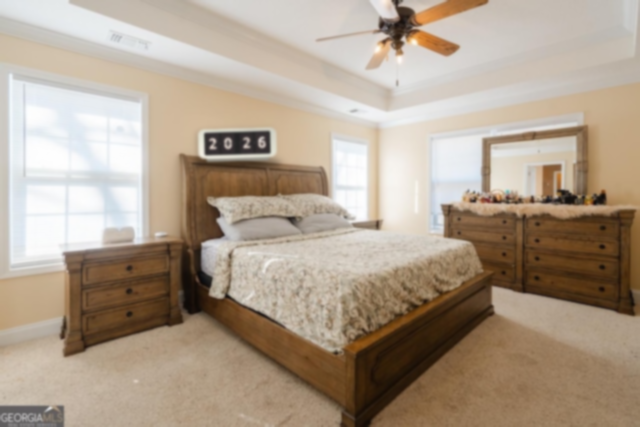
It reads 20h26
